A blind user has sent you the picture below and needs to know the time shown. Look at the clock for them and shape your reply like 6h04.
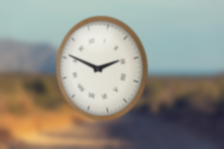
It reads 2h51
